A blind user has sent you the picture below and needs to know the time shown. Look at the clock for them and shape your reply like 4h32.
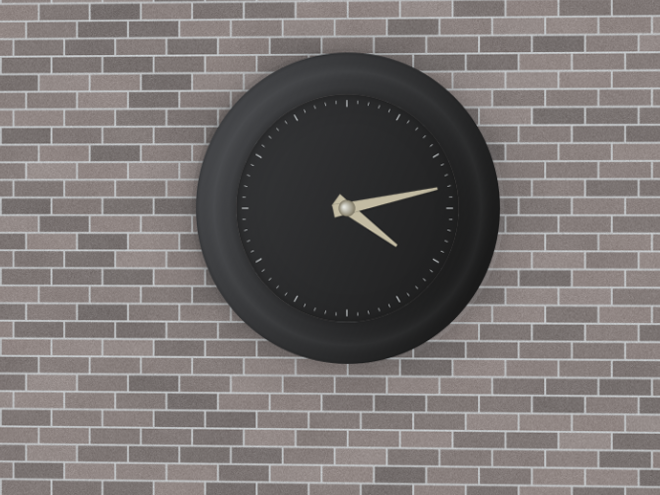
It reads 4h13
